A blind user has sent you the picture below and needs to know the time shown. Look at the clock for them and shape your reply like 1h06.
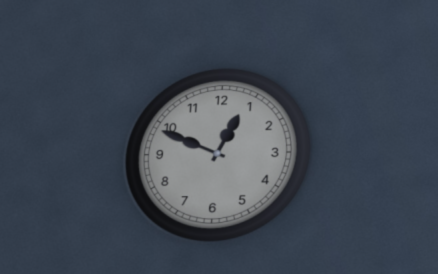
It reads 12h49
